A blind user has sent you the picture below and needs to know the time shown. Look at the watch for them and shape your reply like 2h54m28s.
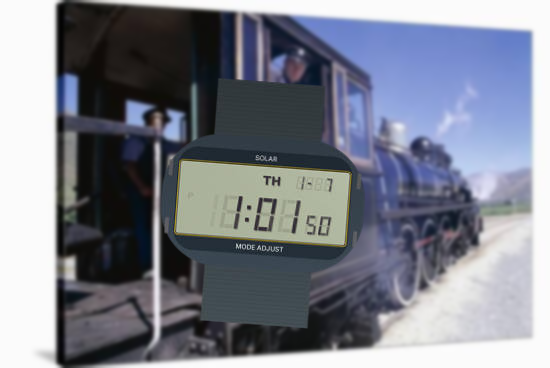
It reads 1h01m50s
